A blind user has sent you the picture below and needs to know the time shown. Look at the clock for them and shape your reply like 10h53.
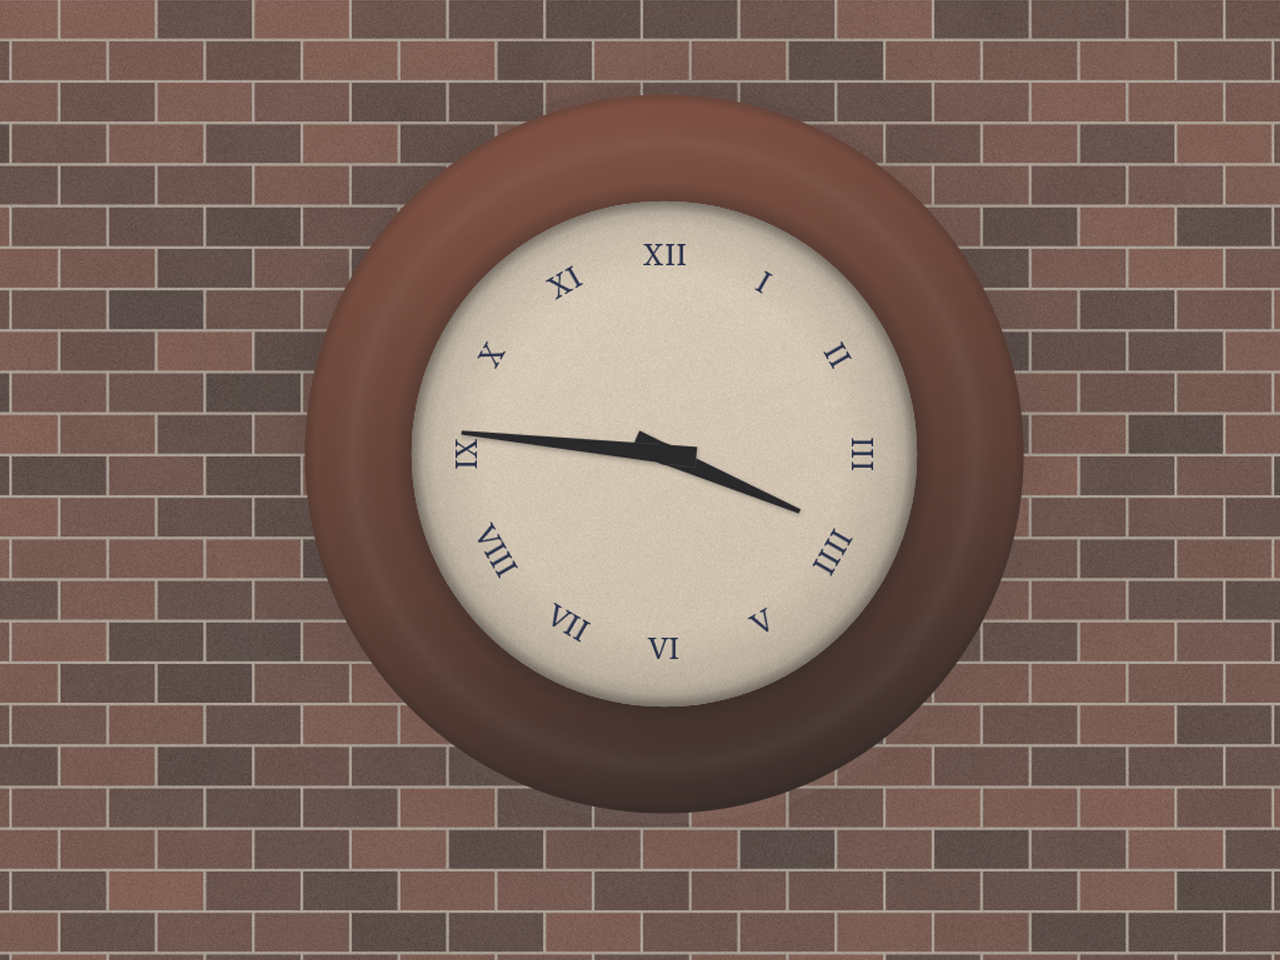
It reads 3h46
